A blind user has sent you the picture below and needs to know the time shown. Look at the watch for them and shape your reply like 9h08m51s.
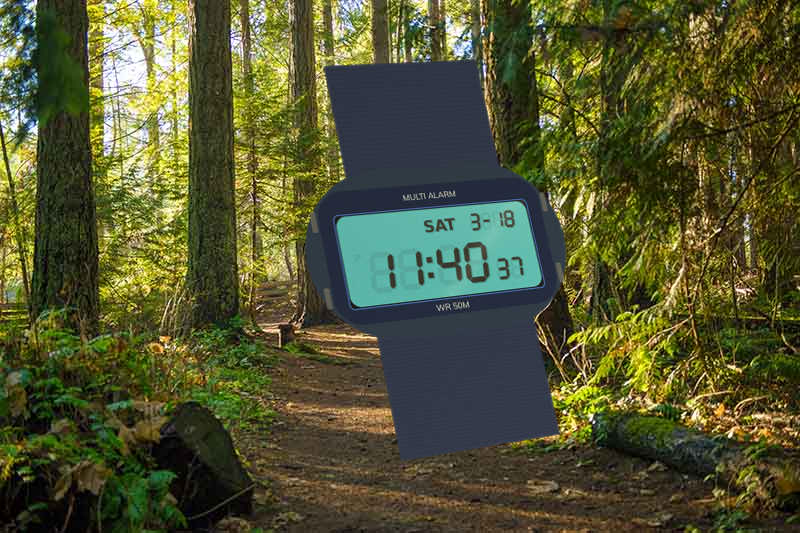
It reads 11h40m37s
